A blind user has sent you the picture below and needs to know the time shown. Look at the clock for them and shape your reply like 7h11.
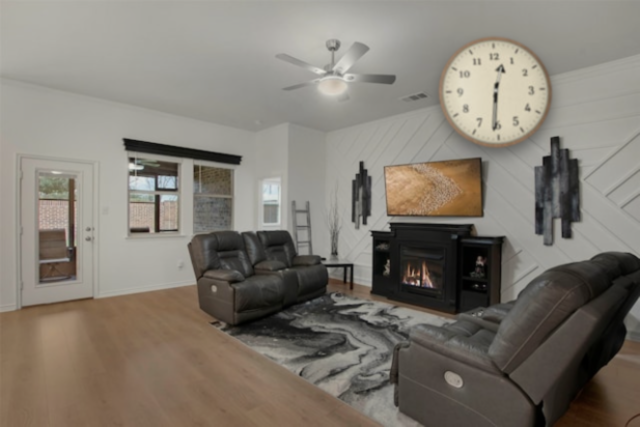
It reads 12h31
